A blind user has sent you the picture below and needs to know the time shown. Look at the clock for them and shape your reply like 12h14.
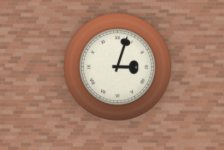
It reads 3h03
